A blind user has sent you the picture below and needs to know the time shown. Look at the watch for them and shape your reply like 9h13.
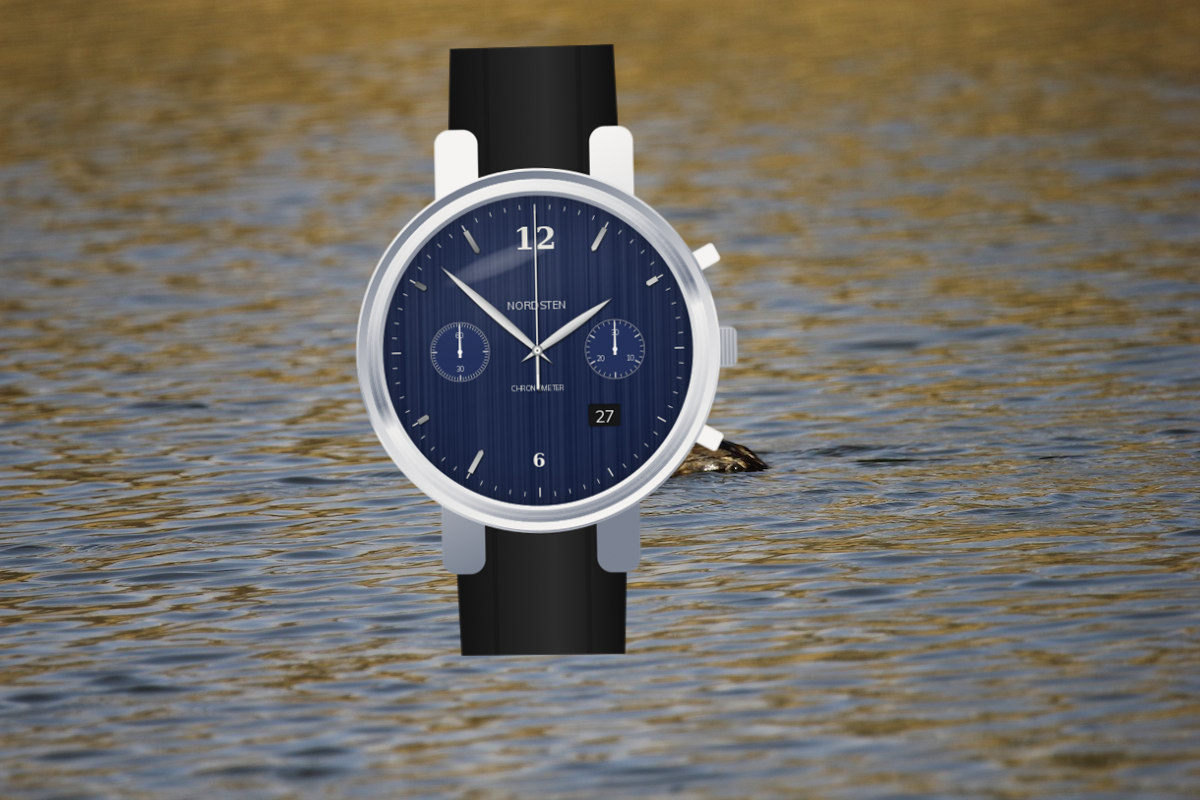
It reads 1h52
